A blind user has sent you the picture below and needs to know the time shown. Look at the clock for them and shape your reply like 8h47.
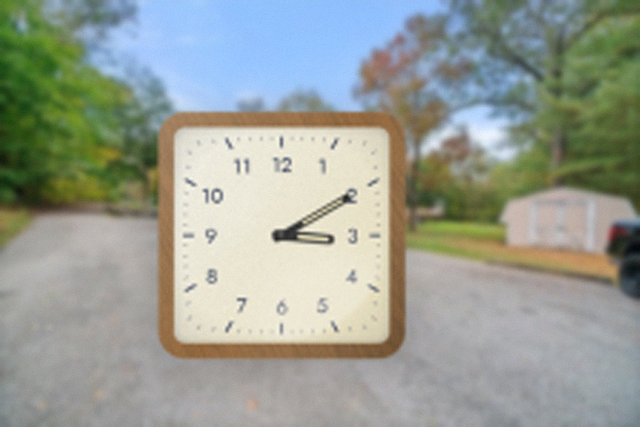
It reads 3h10
